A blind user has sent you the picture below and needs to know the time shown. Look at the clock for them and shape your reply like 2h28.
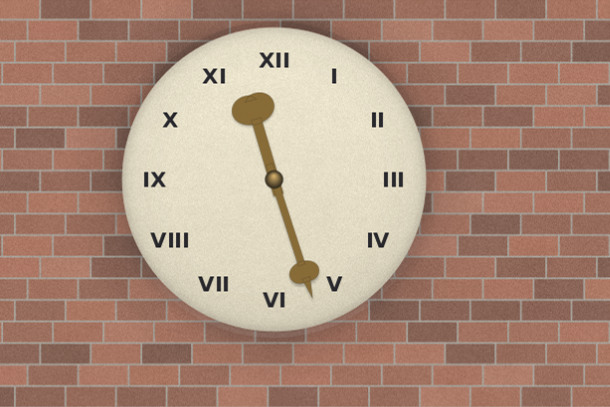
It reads 11h27
